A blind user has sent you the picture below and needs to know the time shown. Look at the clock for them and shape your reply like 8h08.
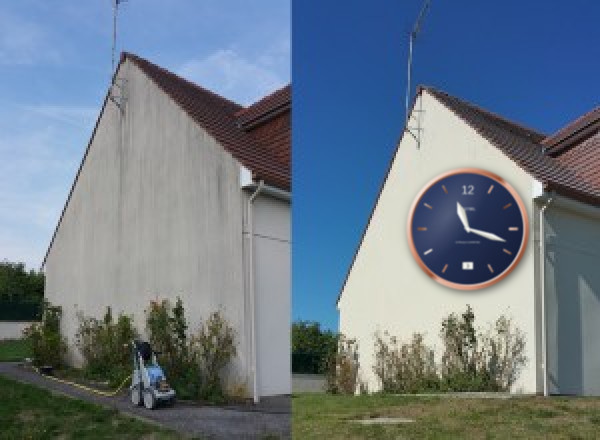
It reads 11h18
